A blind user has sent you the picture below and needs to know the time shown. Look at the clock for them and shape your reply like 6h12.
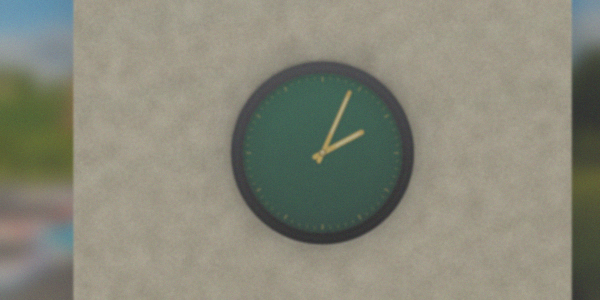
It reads 2h04
